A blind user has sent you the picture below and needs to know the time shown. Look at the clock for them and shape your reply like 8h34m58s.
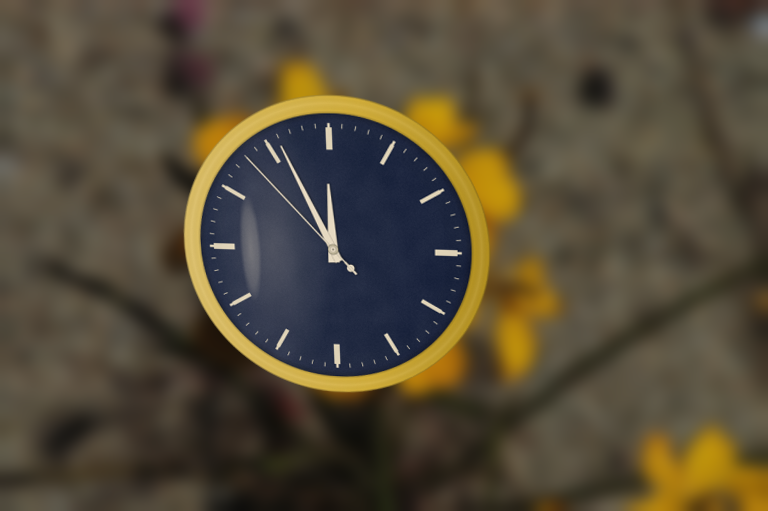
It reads 11h55m53s
